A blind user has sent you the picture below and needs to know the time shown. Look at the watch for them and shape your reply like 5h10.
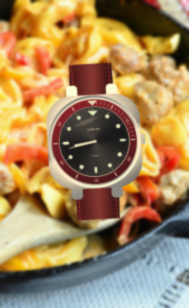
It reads 8h43
